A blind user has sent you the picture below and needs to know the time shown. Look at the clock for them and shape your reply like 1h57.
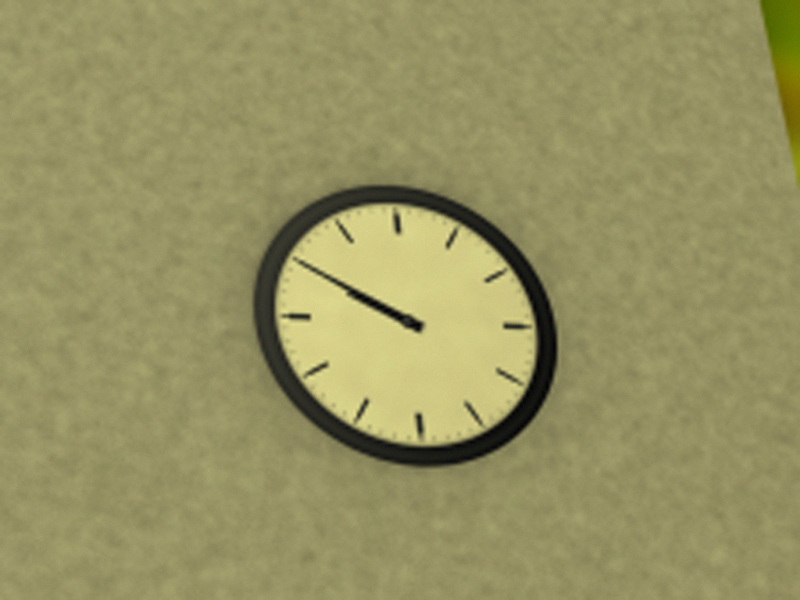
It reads 9h50
